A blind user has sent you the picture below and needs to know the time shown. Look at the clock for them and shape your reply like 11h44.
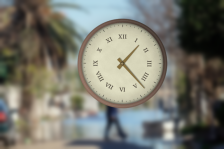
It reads 1h23
